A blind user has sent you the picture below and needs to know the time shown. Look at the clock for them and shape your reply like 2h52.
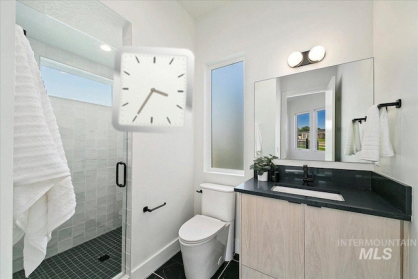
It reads 3h35
